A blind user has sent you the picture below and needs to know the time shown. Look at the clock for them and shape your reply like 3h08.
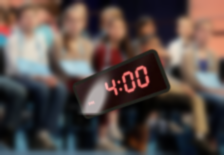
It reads 4h00
